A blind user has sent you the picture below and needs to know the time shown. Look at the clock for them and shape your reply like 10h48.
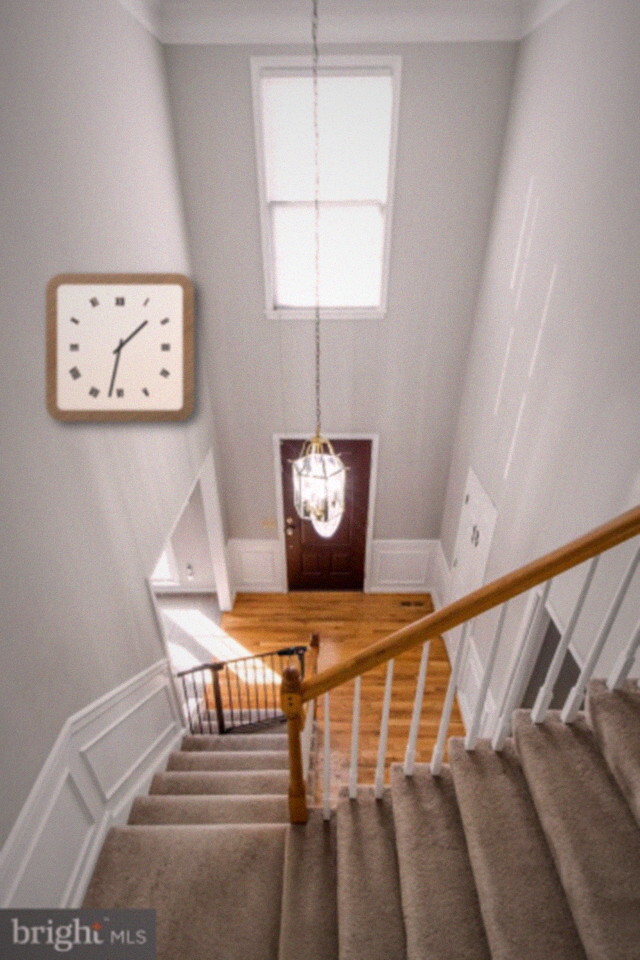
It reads 1h32
